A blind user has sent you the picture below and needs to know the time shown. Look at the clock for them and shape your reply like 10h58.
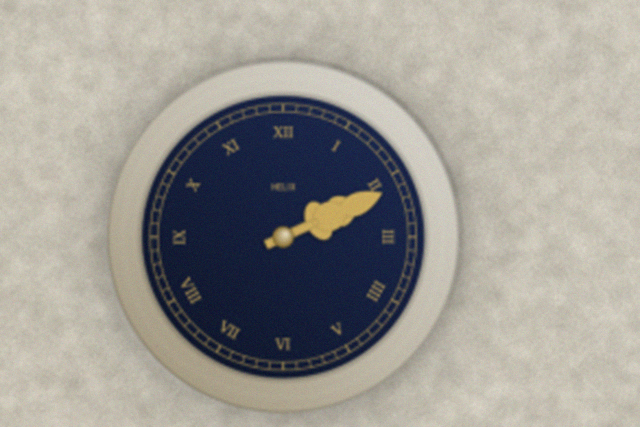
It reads 2h11
